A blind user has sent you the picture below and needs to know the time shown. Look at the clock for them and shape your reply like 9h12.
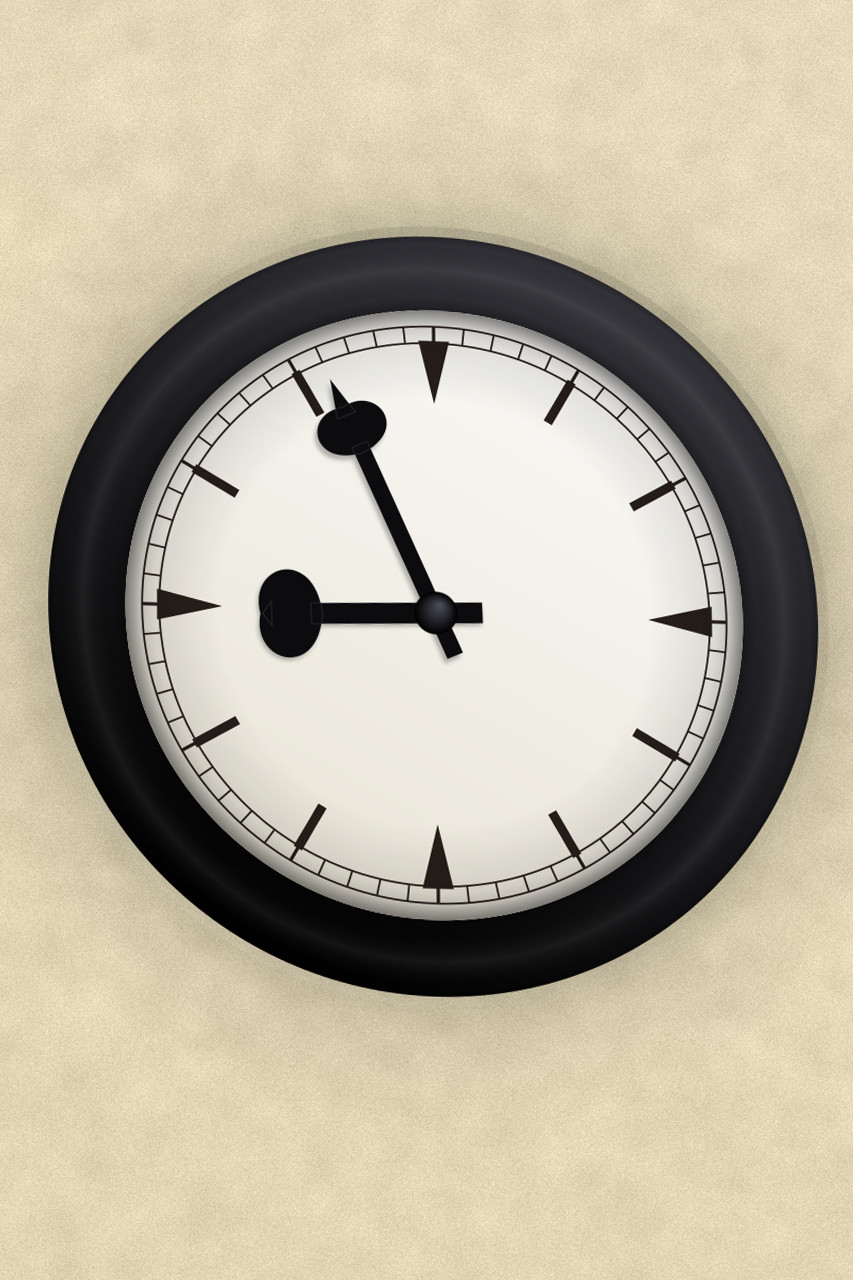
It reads 8h56
